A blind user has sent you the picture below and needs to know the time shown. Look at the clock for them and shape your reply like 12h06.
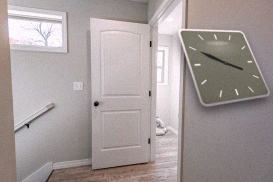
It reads 3h50
